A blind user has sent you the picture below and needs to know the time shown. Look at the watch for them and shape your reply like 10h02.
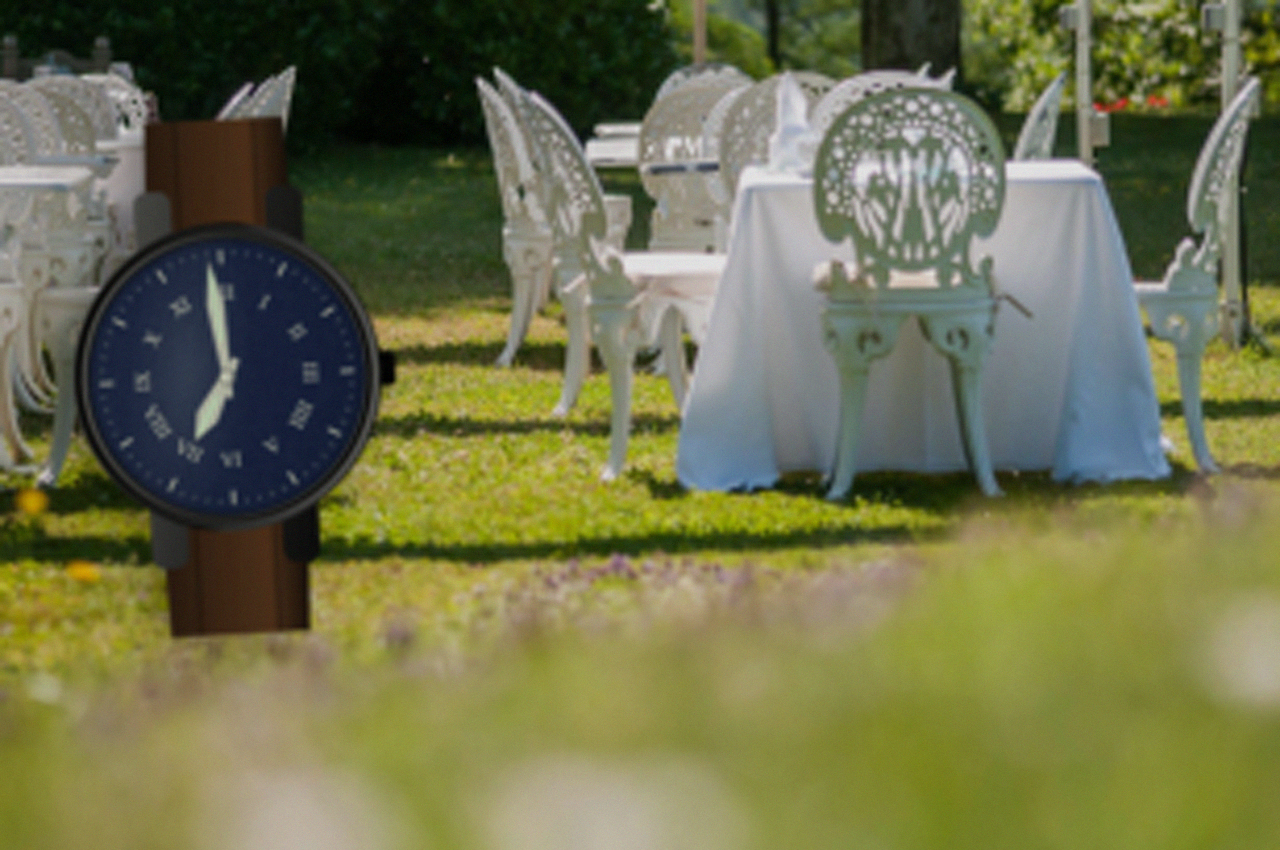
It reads 6h59
